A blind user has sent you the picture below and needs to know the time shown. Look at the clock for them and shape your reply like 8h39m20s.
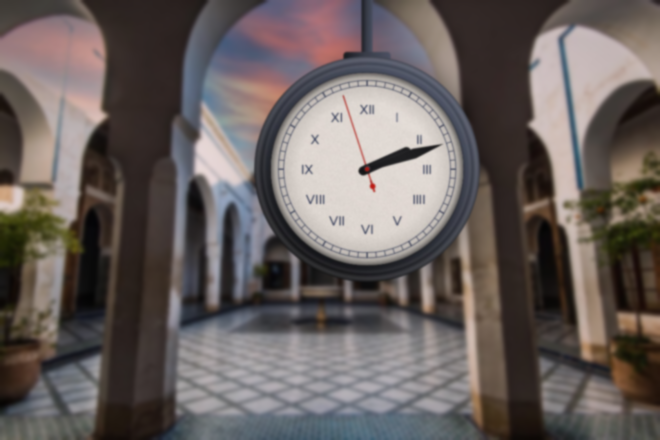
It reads 2h11m57s
